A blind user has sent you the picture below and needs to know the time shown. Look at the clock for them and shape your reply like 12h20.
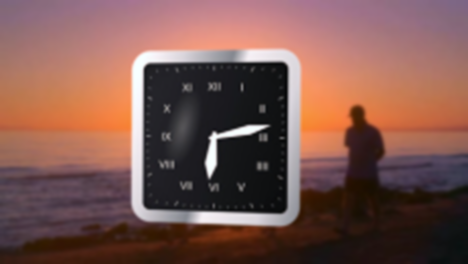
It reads 6h13
